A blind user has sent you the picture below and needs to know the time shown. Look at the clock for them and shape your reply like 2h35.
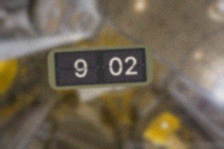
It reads 9h02
